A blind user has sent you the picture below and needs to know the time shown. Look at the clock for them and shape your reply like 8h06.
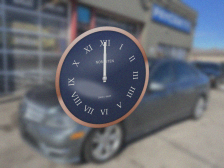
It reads 12h00
